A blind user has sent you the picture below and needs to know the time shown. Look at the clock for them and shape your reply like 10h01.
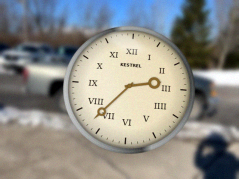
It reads 2h37
